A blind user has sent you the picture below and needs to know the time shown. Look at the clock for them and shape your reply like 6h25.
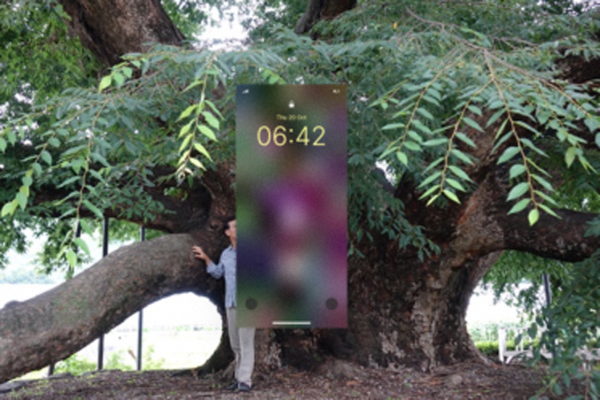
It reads 6h42
